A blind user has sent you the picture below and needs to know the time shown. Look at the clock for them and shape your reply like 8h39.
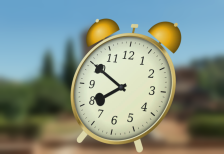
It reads 7h50
